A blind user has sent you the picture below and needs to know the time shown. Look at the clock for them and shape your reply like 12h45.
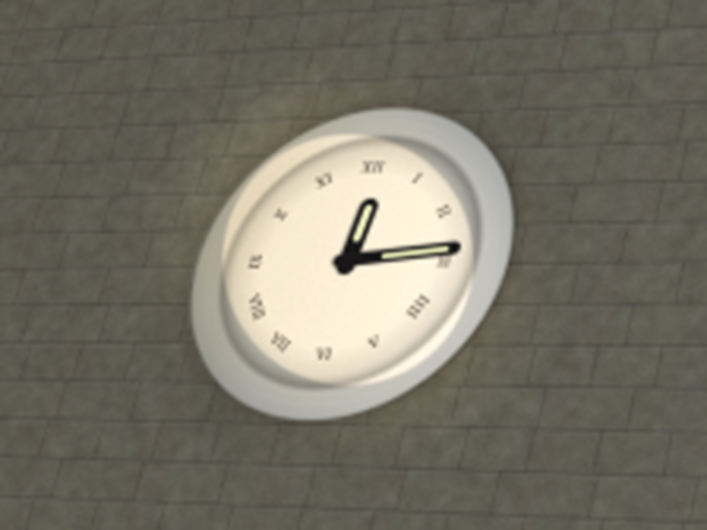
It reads 12h14
